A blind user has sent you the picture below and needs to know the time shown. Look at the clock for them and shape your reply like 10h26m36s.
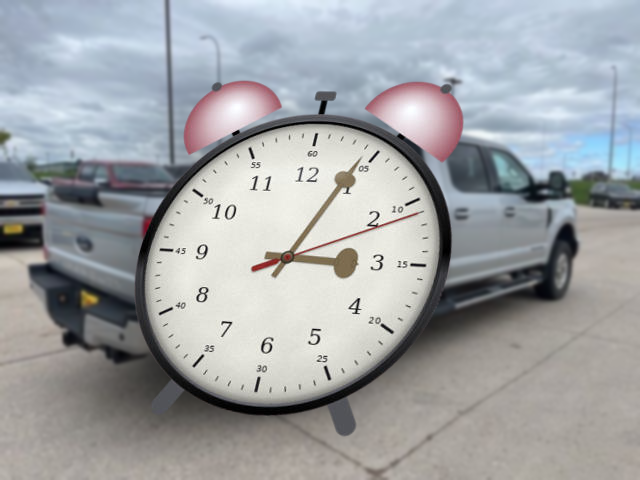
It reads 3h04m11s
